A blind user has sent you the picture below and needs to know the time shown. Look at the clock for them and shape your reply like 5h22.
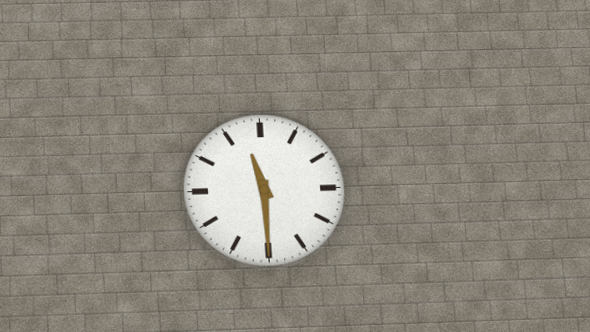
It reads 11h30
